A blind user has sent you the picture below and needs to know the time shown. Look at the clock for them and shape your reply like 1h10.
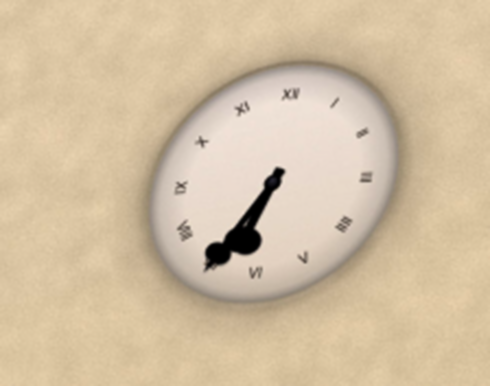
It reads 6h35
